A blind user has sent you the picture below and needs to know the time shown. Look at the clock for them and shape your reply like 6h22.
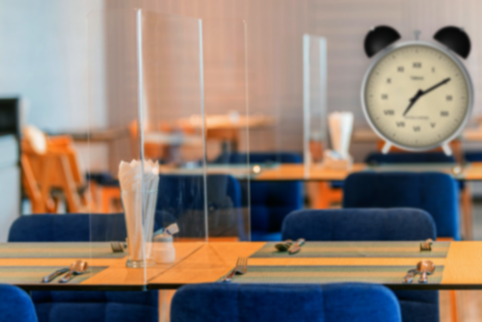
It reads 7h10
